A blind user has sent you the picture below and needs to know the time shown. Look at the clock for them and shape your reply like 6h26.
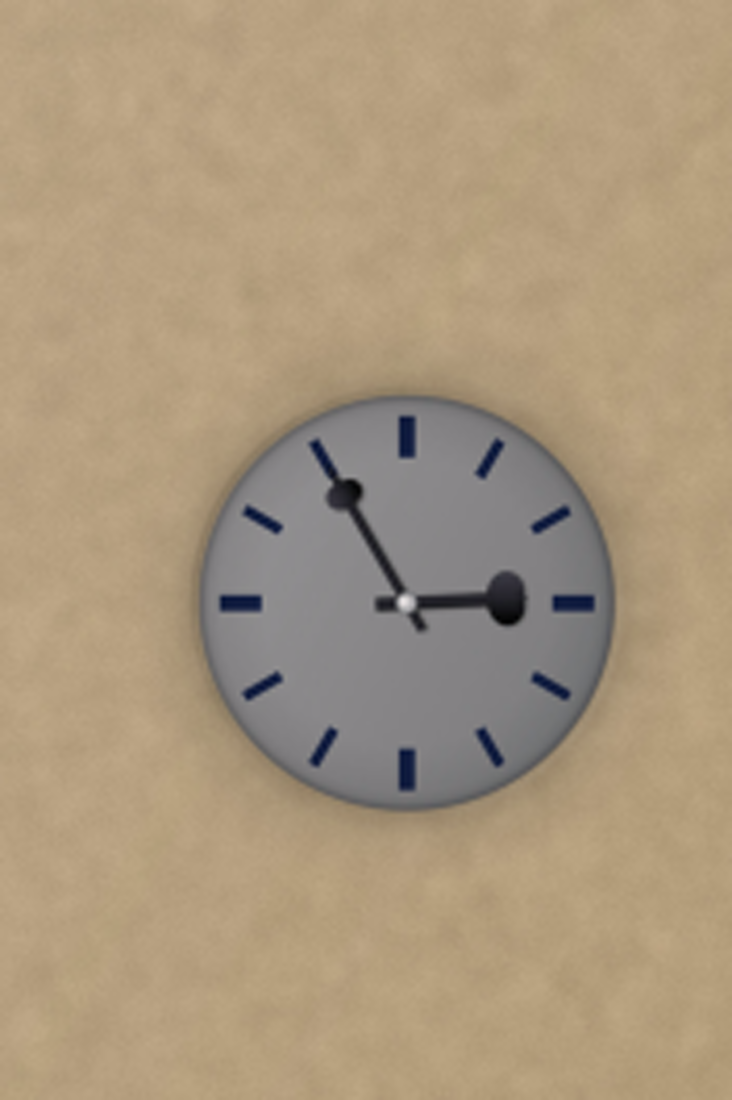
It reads 2h55
